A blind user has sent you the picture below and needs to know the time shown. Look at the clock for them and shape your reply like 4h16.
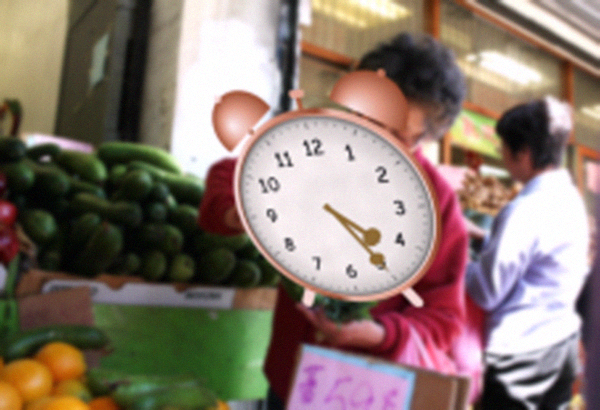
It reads 4h25
